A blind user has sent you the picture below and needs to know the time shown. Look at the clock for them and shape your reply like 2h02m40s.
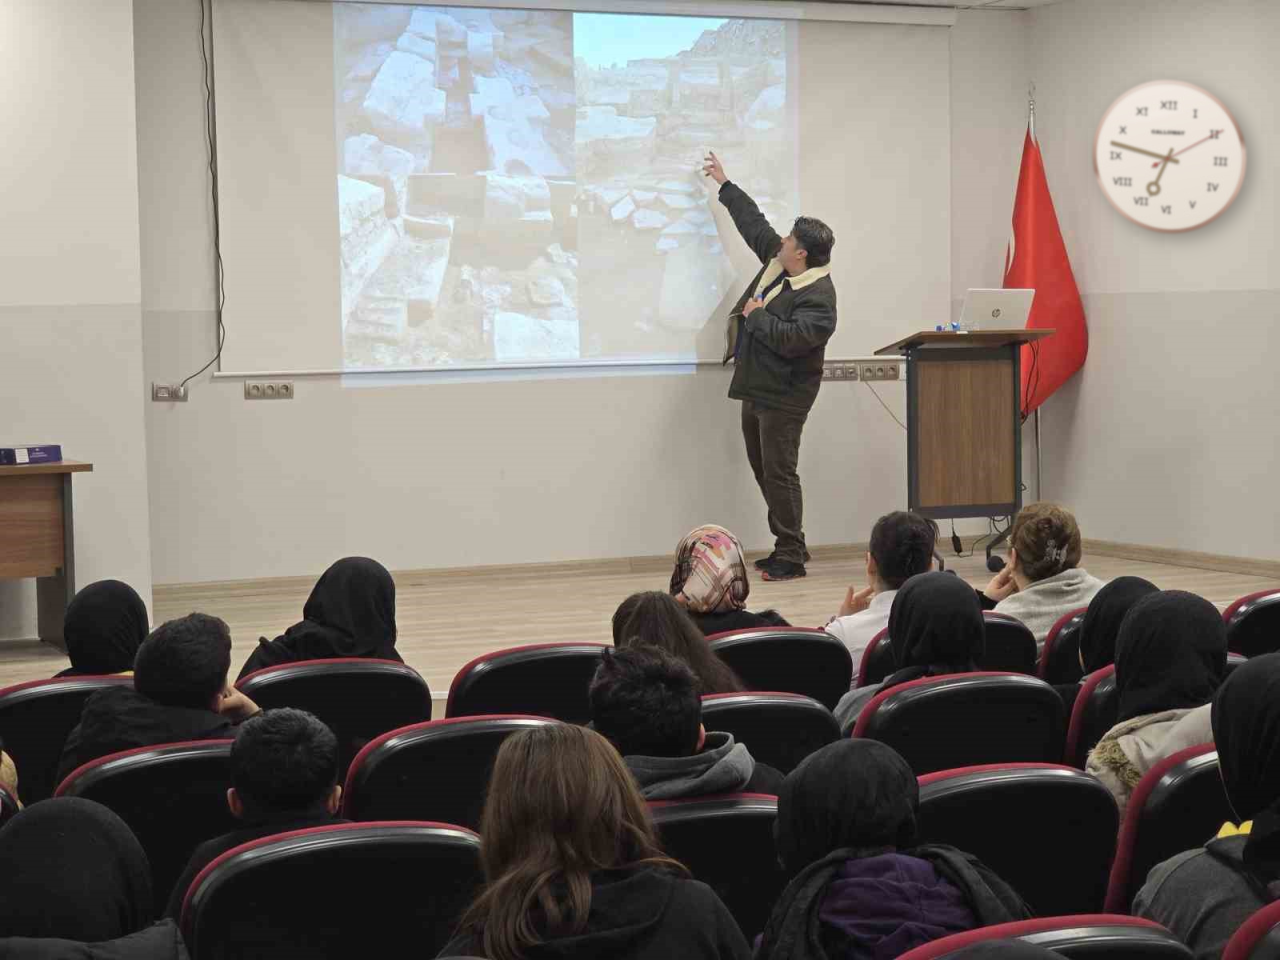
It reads 6h47m10s
